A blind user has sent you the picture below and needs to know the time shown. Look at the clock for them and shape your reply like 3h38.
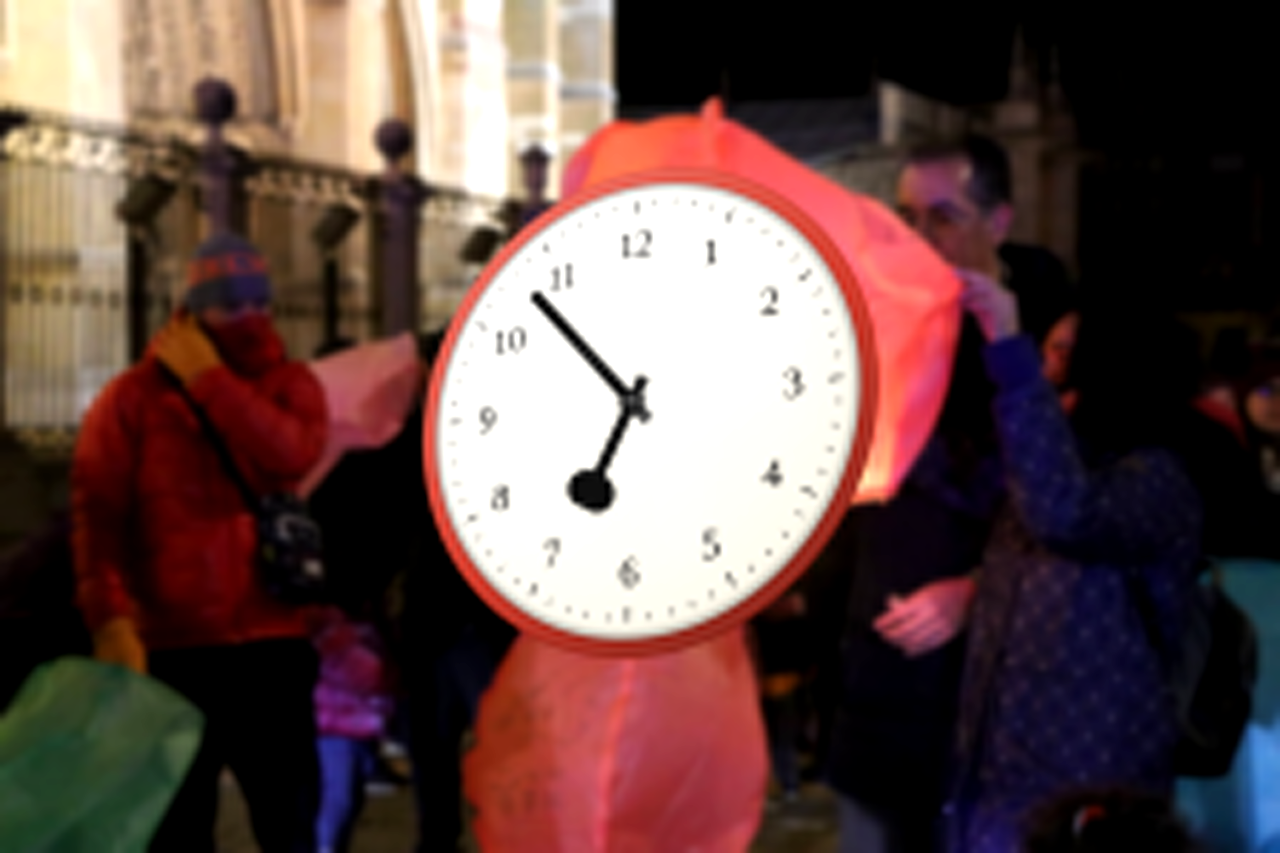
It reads 6h53
